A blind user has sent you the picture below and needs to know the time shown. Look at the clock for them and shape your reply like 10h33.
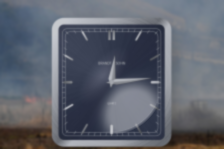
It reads 12h14
